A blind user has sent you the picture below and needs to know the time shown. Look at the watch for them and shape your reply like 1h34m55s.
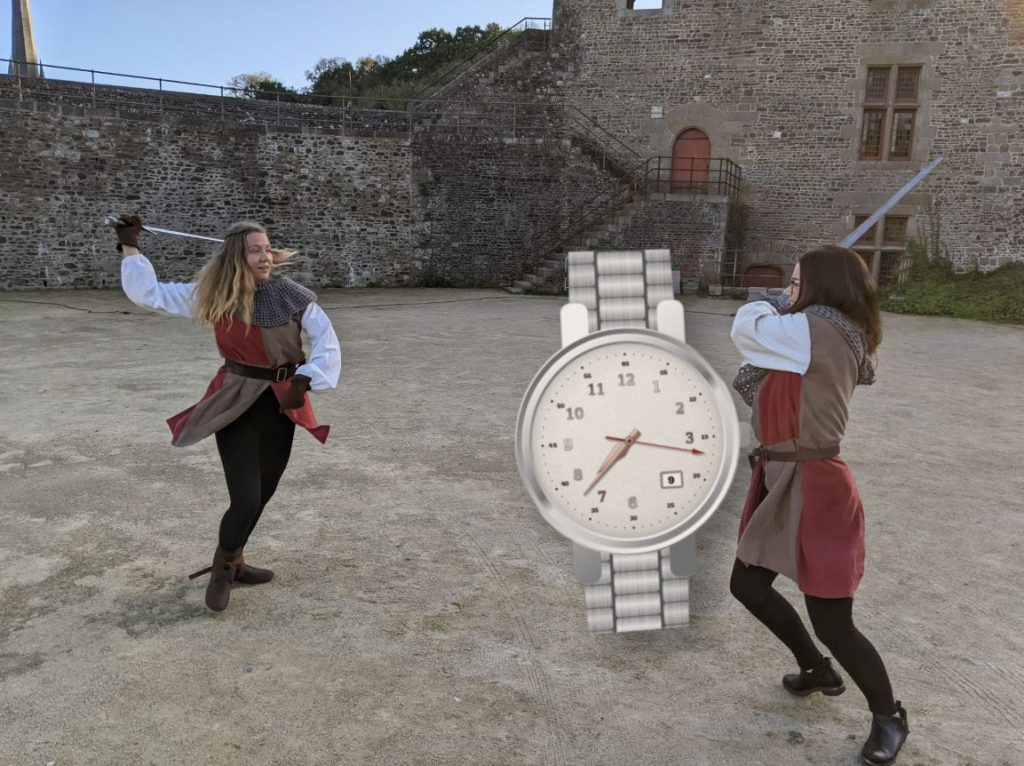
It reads 7h37m17s
